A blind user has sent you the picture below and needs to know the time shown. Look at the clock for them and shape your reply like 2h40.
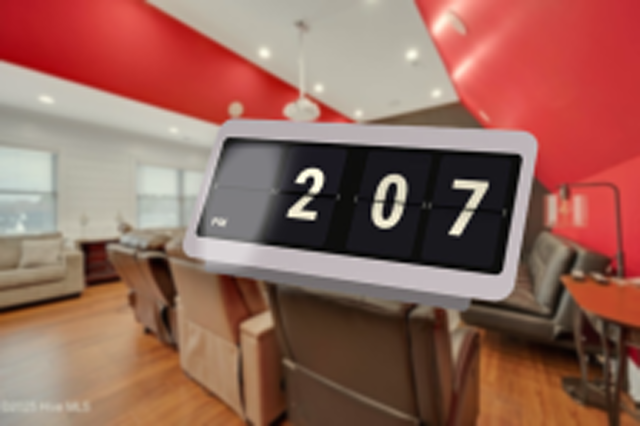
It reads 2h07
